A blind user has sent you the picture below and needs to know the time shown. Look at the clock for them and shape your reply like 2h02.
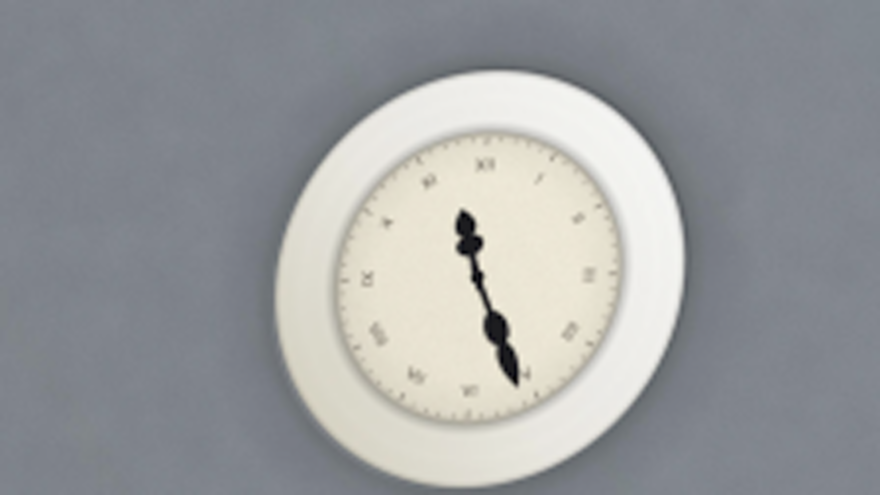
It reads 11h26
